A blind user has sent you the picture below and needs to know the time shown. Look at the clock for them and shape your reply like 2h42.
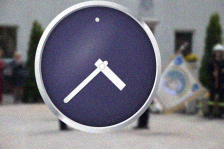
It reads 4h39
